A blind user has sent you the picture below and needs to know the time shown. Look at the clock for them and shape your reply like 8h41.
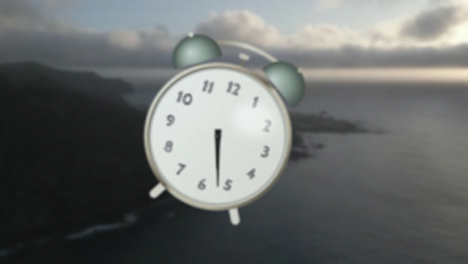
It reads 5h27
